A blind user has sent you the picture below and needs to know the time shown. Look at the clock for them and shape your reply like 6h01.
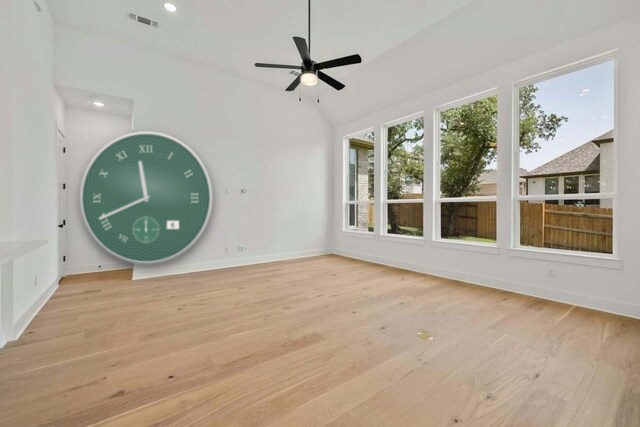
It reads 11h41
